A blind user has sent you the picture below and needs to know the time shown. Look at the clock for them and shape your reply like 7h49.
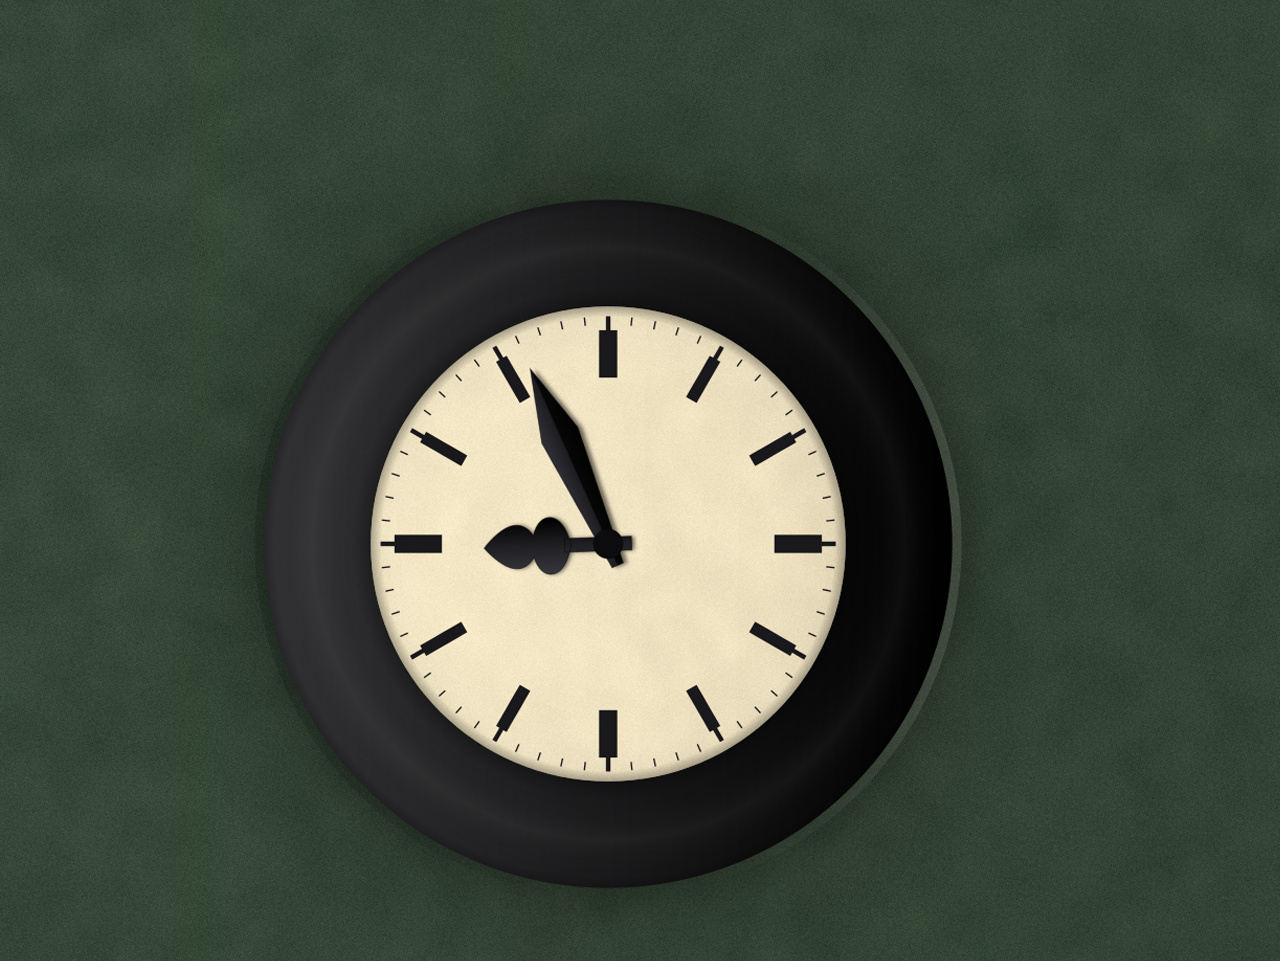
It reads 8h56
